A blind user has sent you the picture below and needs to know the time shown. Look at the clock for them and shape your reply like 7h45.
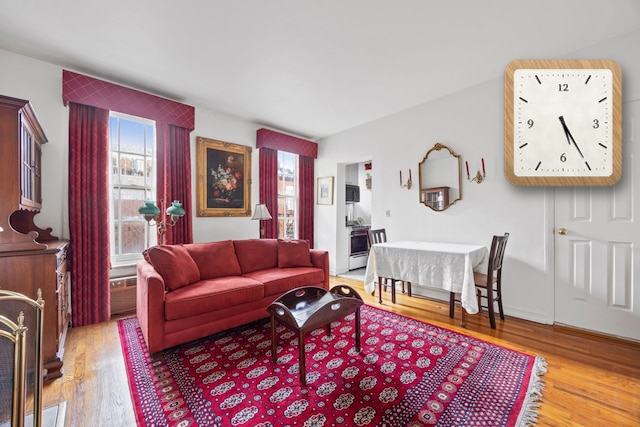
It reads 5h25
